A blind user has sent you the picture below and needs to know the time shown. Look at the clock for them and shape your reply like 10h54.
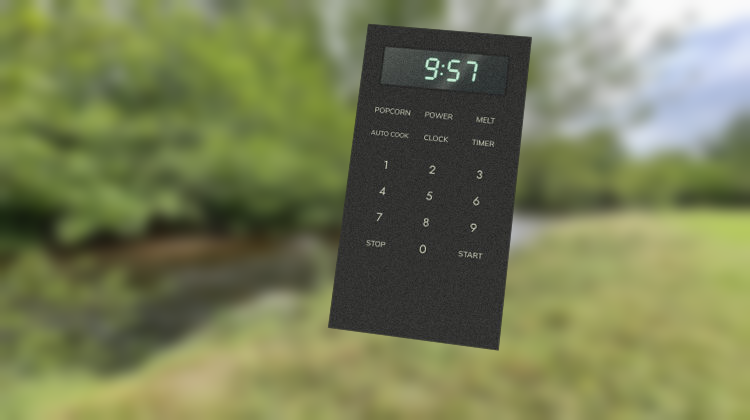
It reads 9h57
